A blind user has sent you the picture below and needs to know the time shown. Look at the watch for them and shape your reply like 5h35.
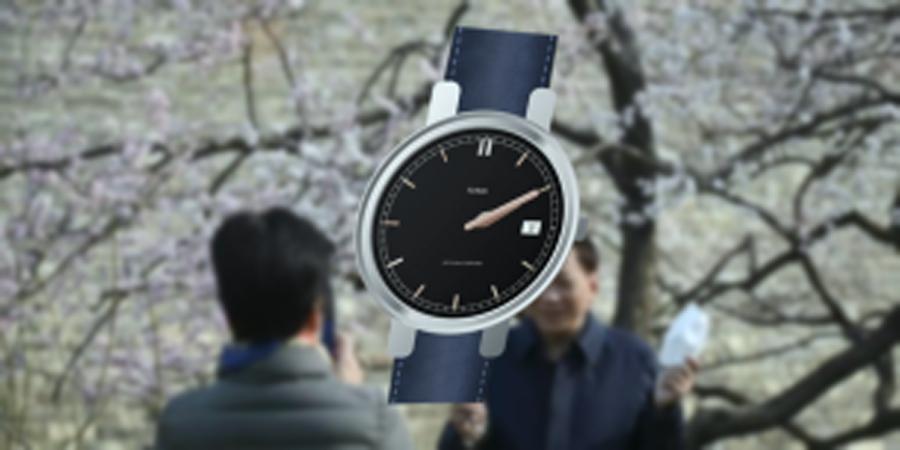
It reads 2h10
